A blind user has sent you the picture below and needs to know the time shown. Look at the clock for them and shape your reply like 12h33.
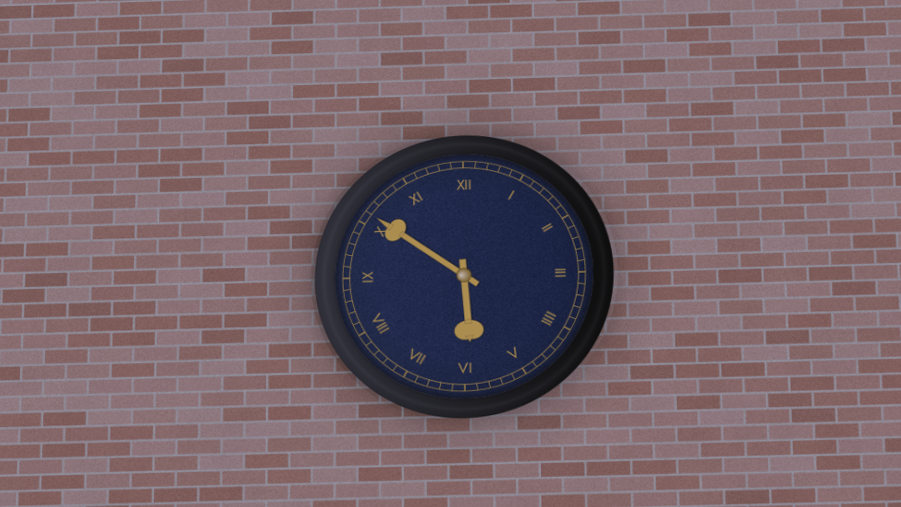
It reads 5h51
